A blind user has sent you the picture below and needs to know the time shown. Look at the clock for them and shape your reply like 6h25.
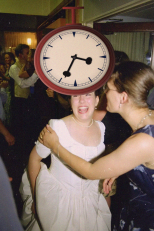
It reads 3h34
